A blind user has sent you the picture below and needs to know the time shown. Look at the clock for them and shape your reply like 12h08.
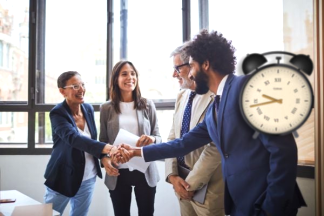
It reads 9h43
